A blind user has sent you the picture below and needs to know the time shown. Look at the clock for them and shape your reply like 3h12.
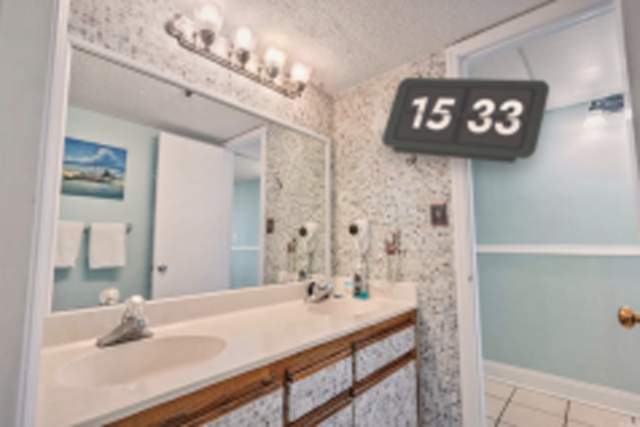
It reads 15h33
